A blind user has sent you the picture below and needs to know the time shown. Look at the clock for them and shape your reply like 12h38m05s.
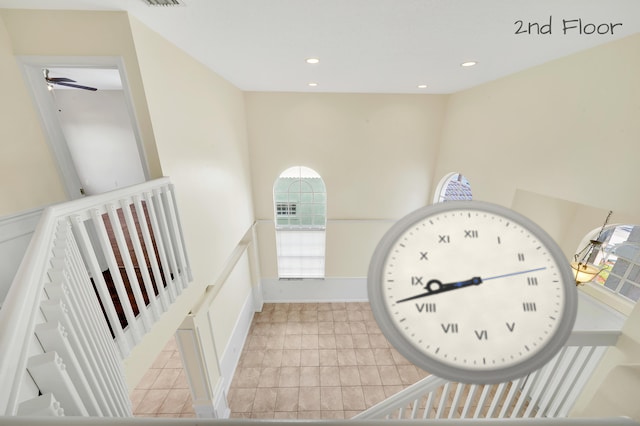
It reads 8h42m13s
